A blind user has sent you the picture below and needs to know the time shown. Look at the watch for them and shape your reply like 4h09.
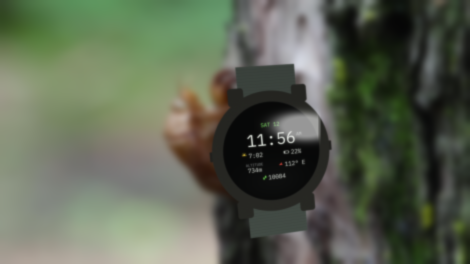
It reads 11h56
